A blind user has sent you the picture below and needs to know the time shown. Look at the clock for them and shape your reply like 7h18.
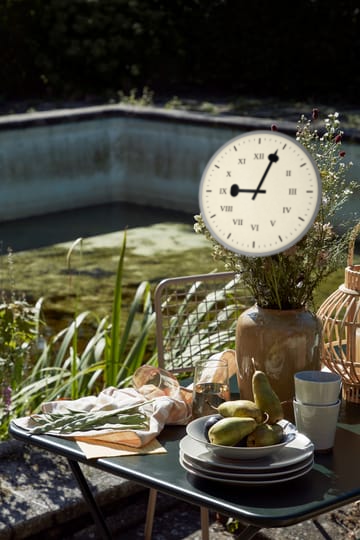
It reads 9h04
